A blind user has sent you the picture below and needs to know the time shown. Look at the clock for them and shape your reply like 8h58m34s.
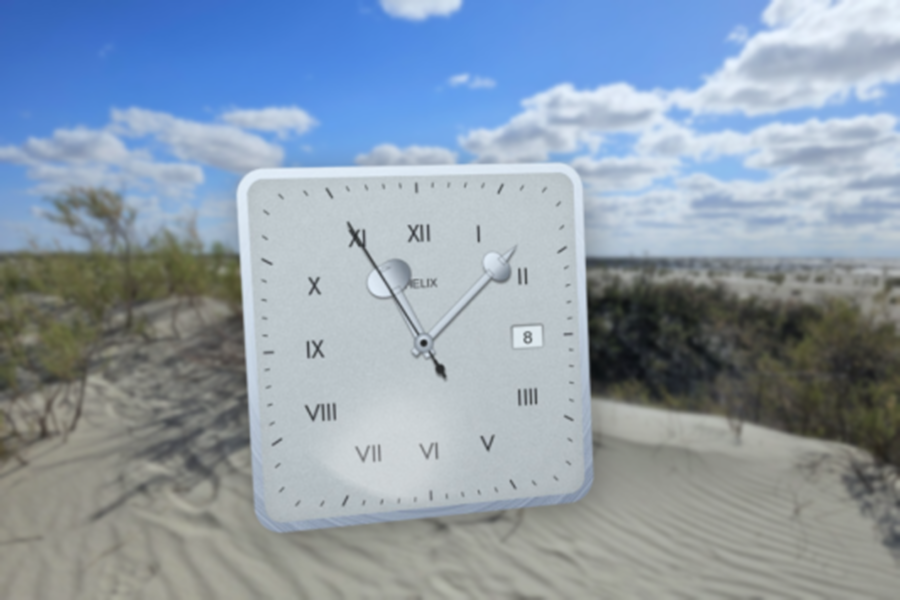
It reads 11h07m55s
